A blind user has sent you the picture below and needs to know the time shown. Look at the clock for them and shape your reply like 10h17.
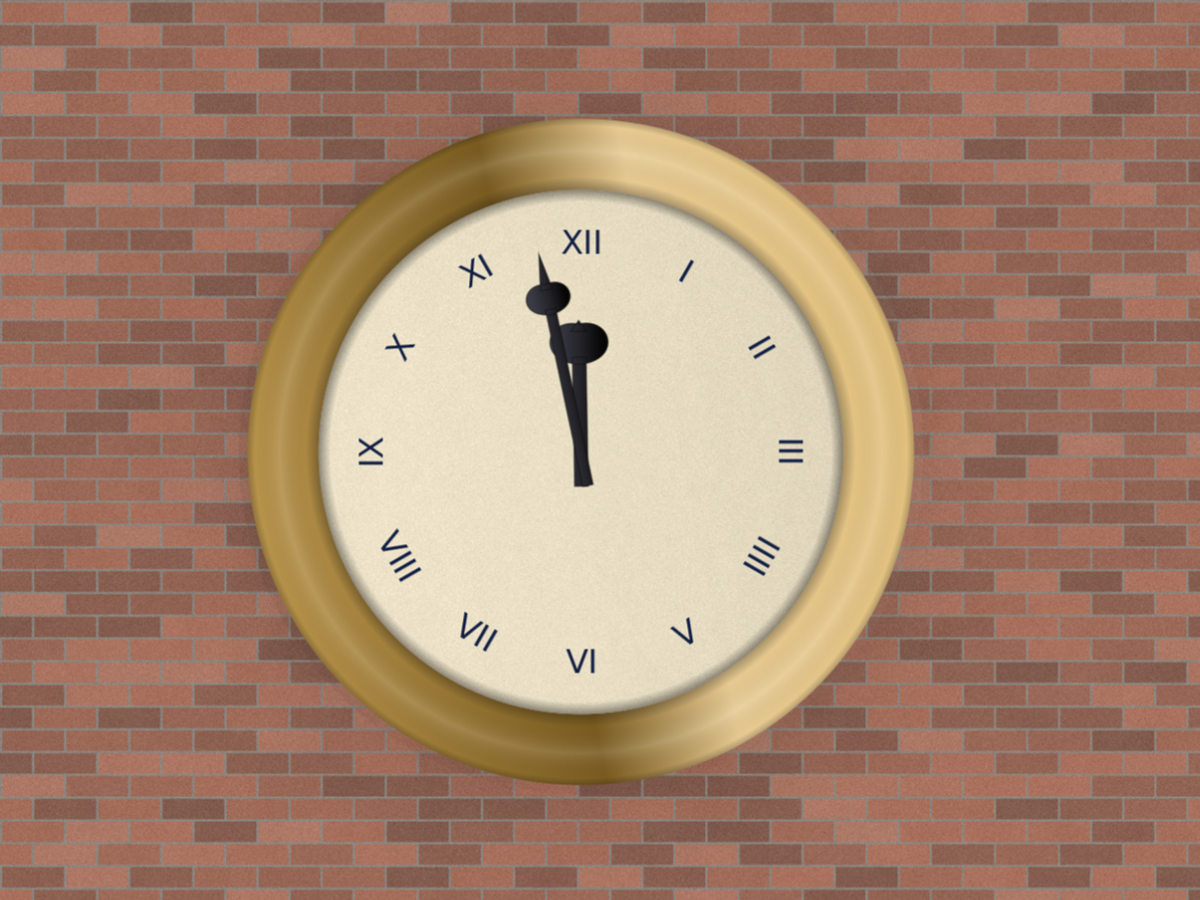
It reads 11h58
